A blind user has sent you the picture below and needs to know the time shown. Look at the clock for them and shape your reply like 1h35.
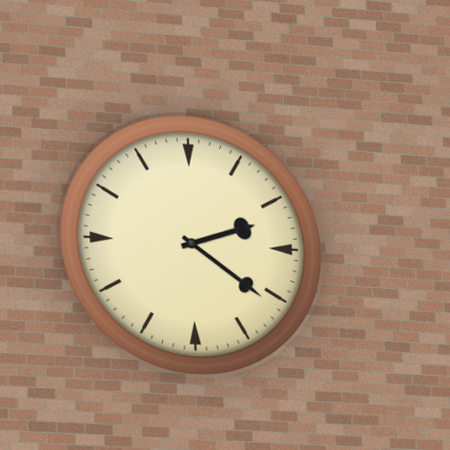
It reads 2h21
